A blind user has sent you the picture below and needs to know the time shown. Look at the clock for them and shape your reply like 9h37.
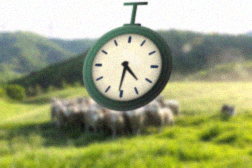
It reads 4h31
